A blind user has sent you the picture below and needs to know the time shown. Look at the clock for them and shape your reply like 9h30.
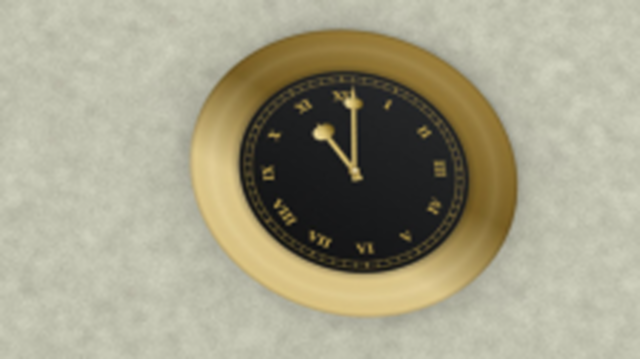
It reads 11h01
